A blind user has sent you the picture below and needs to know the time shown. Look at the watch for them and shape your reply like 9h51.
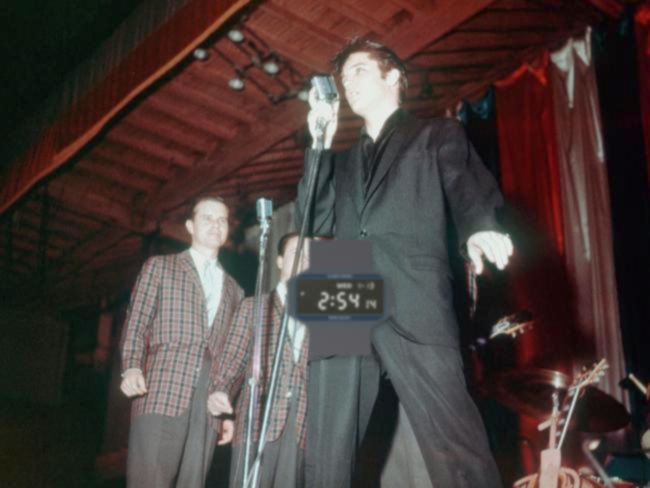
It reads 2h54
